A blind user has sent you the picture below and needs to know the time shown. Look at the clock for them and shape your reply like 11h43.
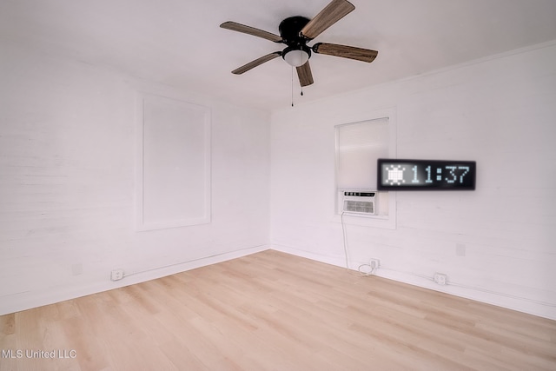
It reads 11h37
